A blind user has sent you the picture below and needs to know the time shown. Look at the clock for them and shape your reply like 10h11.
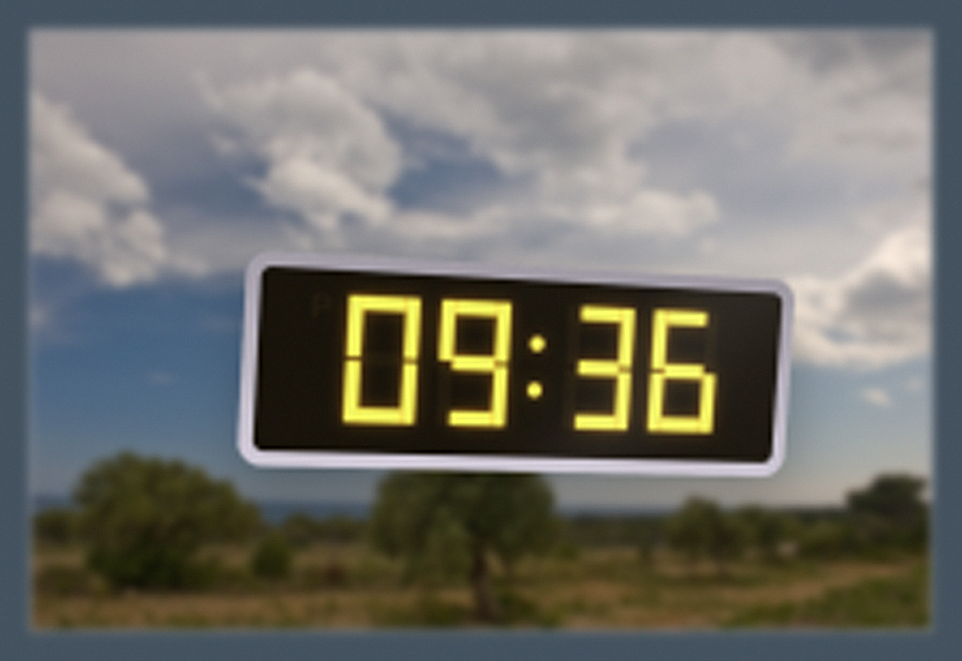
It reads 9h36
